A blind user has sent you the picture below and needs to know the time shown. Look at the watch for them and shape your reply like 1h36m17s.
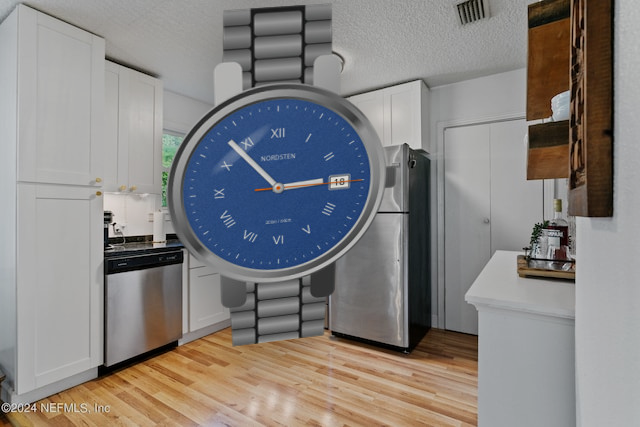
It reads 2h53m15s
